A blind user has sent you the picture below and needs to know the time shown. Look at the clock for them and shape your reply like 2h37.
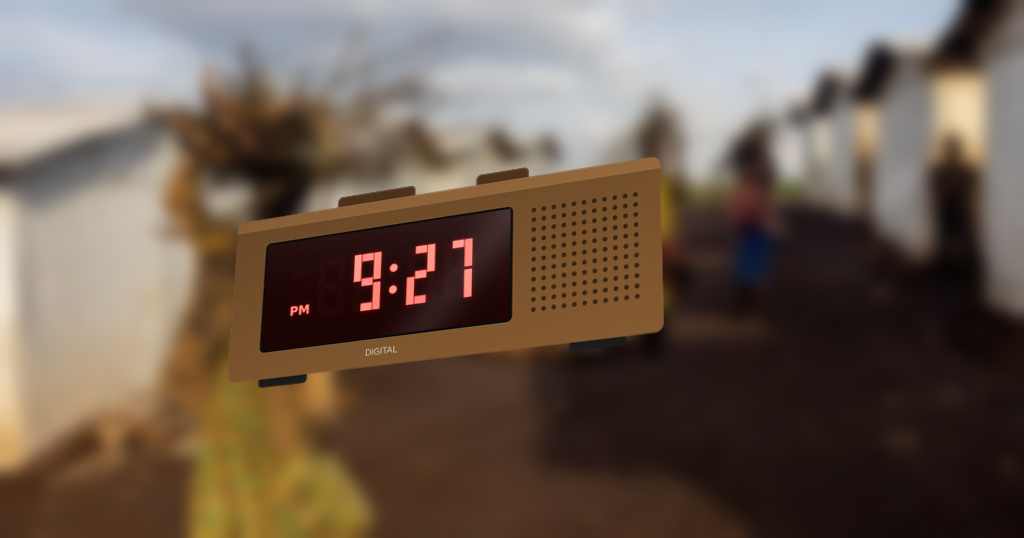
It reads 9h27
